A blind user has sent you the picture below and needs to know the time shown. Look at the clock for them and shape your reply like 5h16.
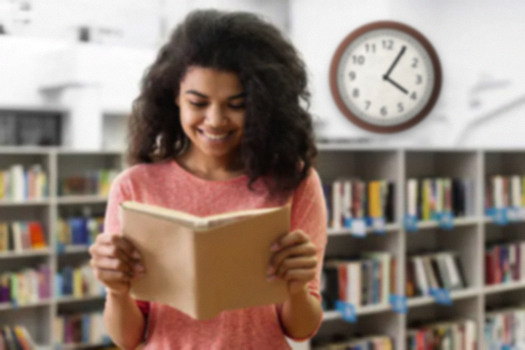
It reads 4h05
